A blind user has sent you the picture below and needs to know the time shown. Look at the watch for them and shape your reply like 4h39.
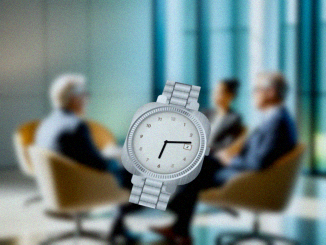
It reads 6h13
